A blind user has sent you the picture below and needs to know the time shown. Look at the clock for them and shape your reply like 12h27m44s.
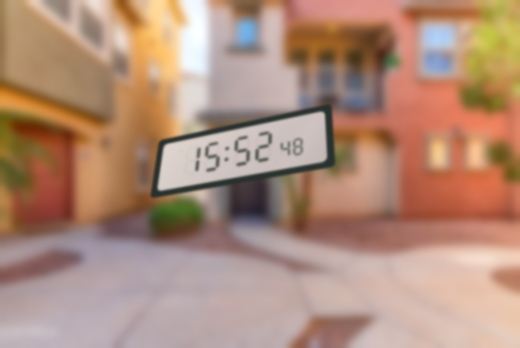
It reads 15h52m48s
